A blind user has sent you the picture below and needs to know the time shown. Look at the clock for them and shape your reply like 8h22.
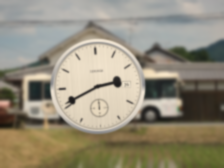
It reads 2h41
